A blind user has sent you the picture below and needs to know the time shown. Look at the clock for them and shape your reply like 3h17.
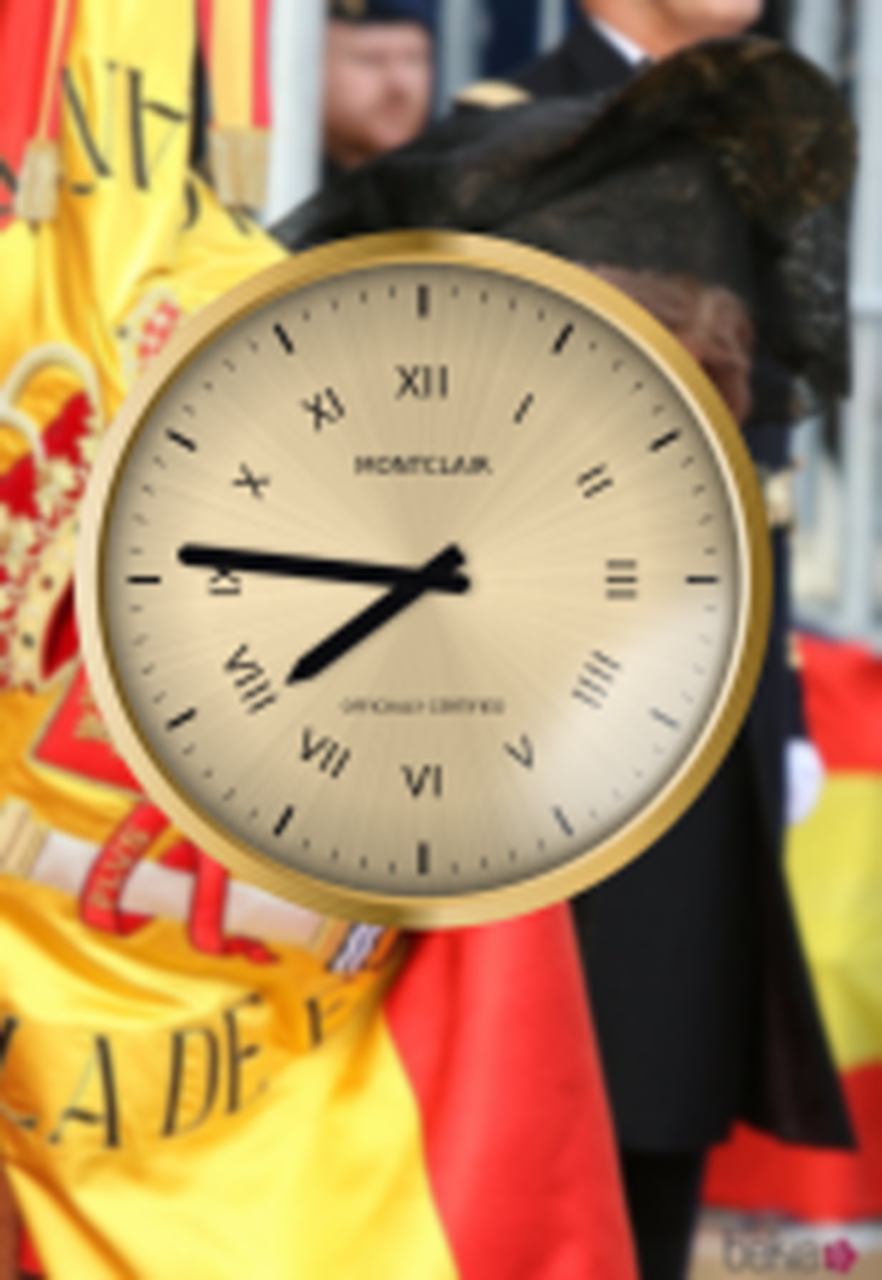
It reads 7h46
